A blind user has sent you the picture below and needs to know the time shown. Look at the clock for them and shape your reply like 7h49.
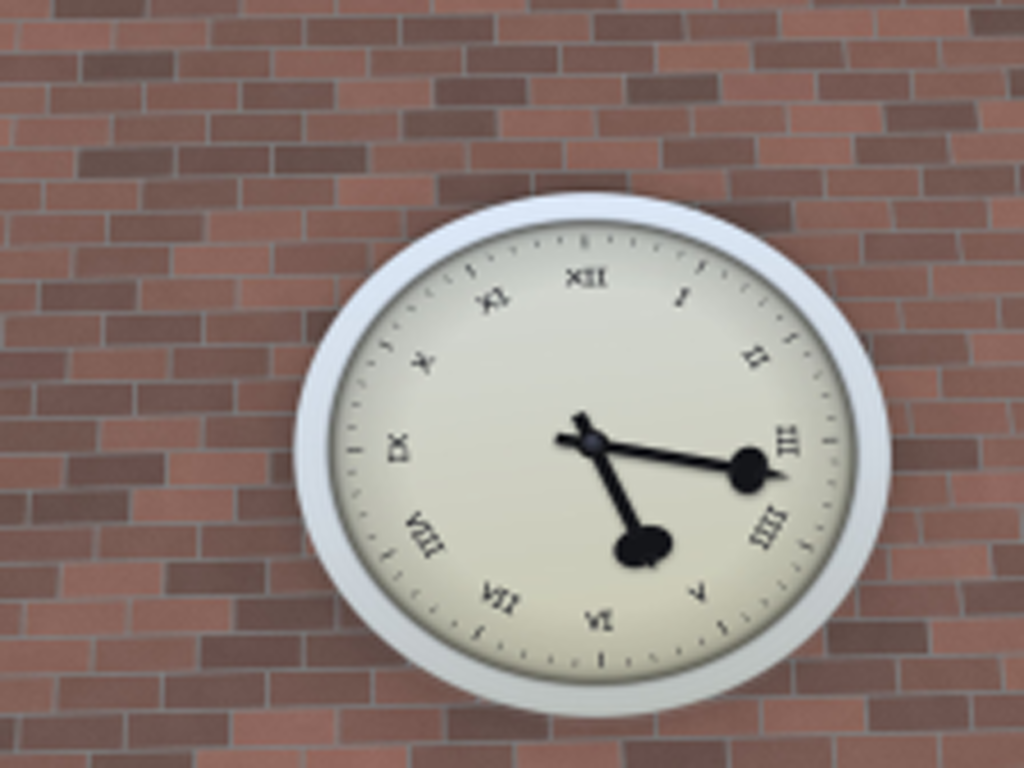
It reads 5h17
